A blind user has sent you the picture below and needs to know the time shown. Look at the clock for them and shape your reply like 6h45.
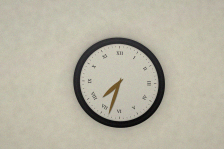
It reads 7h33
